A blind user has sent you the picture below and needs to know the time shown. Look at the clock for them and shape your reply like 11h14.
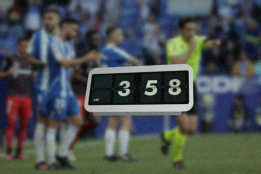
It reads 3h58
